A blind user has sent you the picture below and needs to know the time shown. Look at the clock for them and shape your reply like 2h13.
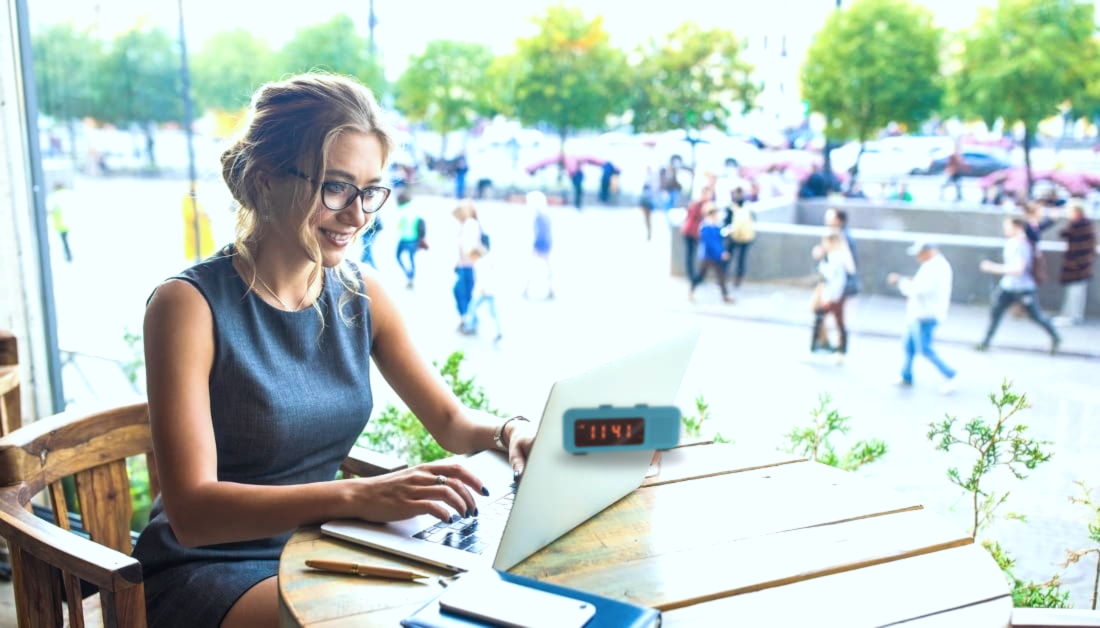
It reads 11h41
